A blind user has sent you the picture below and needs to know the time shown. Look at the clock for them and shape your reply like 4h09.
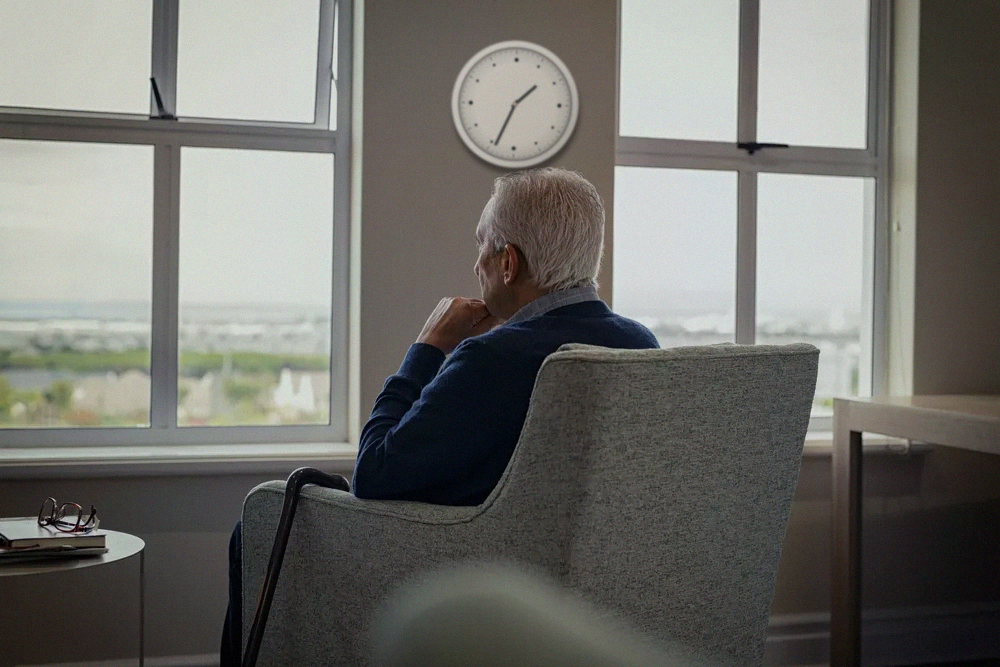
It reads 1h34
